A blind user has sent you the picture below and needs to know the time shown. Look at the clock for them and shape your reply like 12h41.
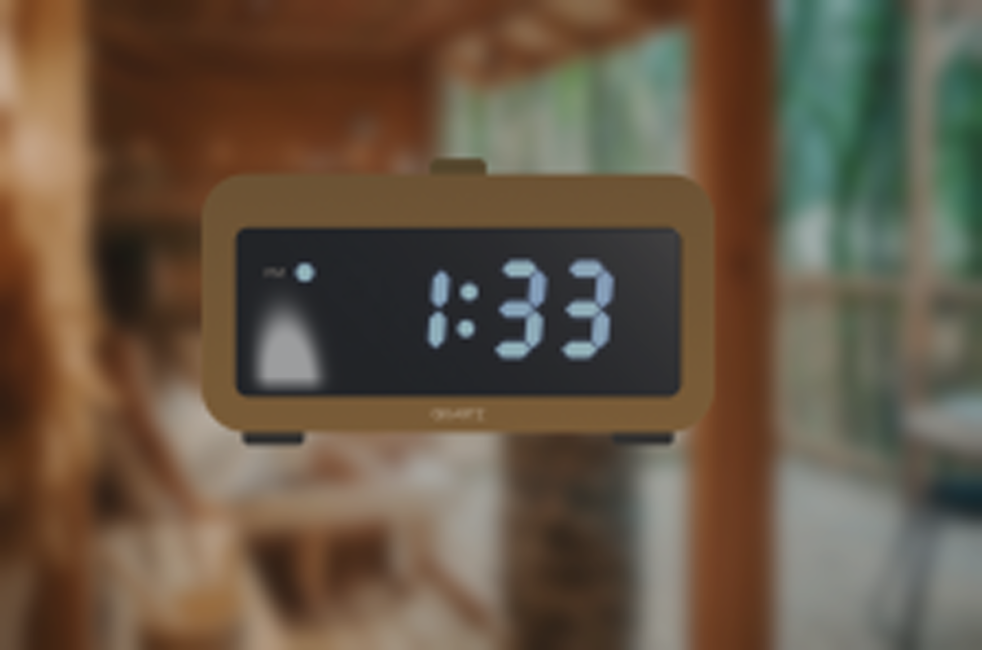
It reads 1h33
